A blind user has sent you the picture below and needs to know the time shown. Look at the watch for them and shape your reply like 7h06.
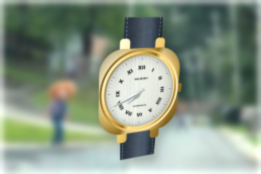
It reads 7h41
